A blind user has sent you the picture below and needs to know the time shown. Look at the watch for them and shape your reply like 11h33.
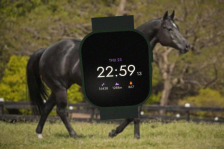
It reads 22h59
